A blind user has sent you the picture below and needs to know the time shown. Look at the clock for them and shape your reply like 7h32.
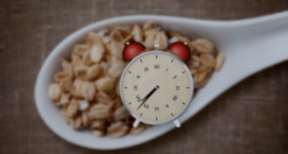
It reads 7h37
